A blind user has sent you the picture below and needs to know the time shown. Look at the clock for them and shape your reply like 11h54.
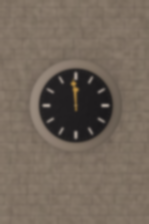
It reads 11h59
